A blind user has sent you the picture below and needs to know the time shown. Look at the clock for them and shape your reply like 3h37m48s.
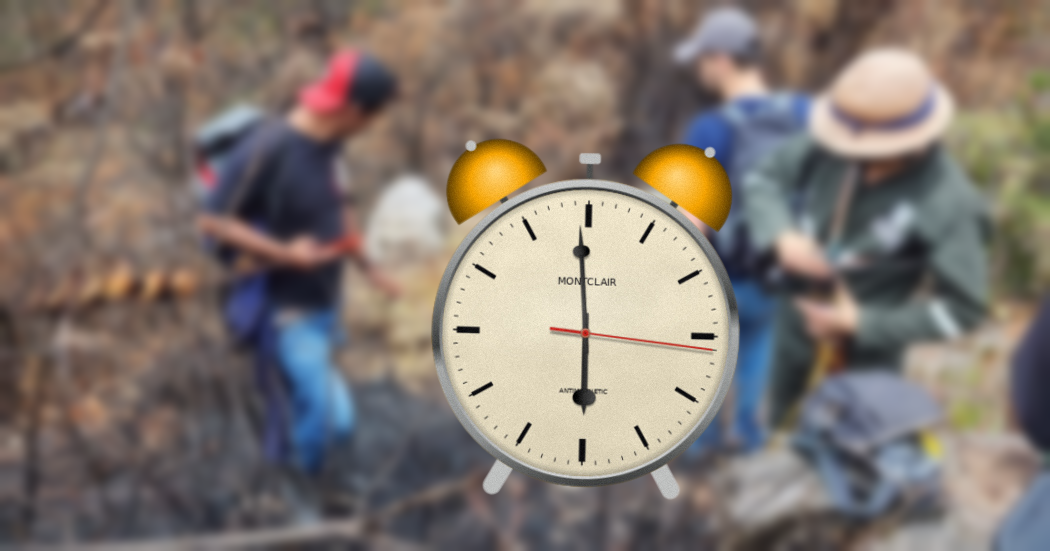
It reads 5h59m16s
